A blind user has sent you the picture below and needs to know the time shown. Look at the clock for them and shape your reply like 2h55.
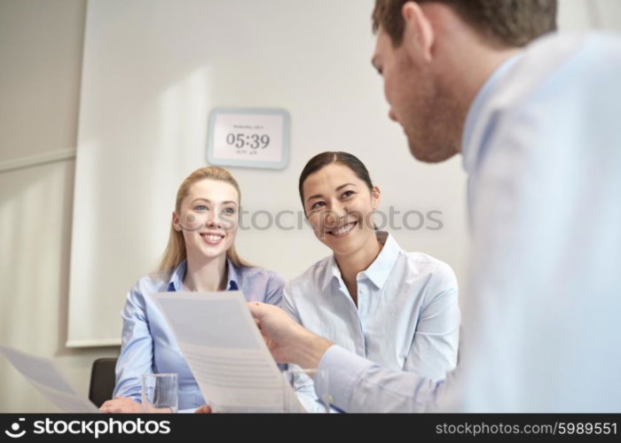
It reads 5h39
